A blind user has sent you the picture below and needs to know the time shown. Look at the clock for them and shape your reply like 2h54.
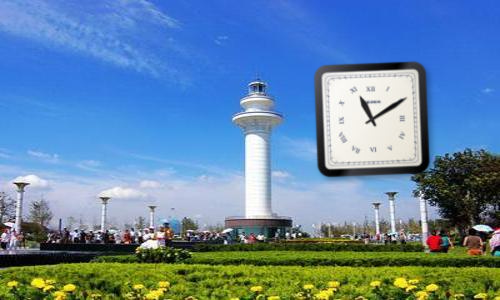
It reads 11h10
